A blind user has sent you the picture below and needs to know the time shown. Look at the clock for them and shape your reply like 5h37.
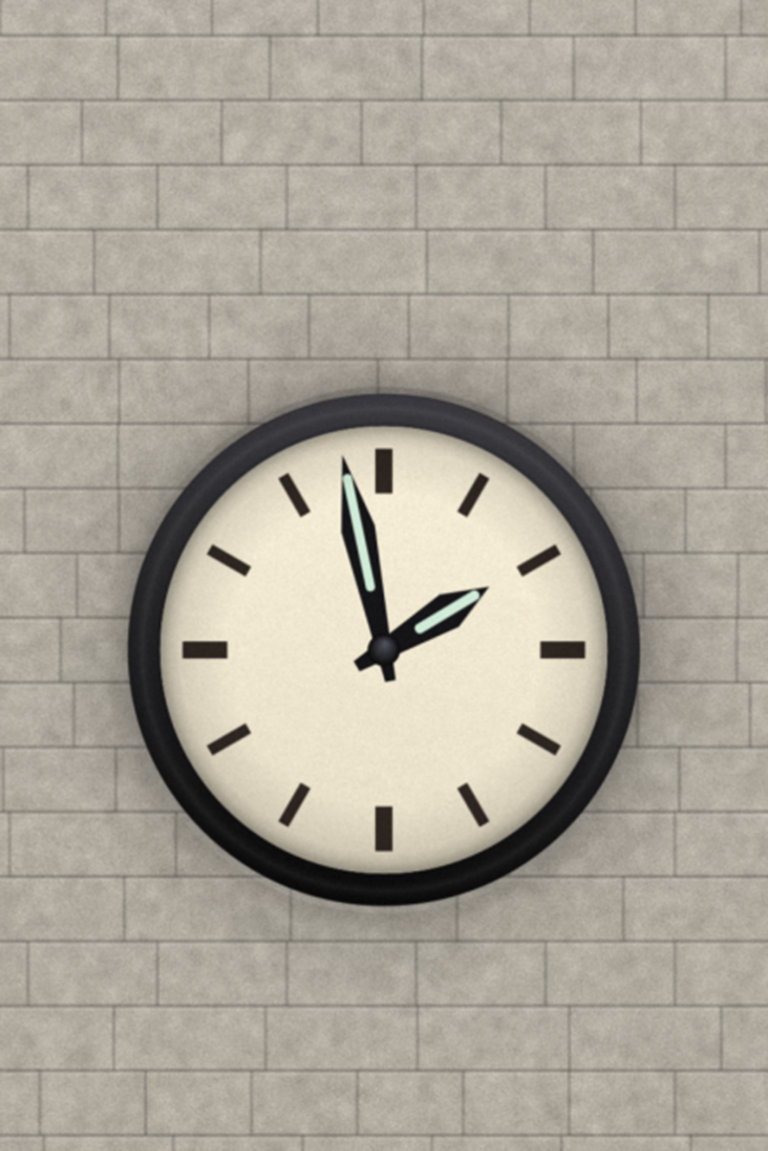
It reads 1h58
